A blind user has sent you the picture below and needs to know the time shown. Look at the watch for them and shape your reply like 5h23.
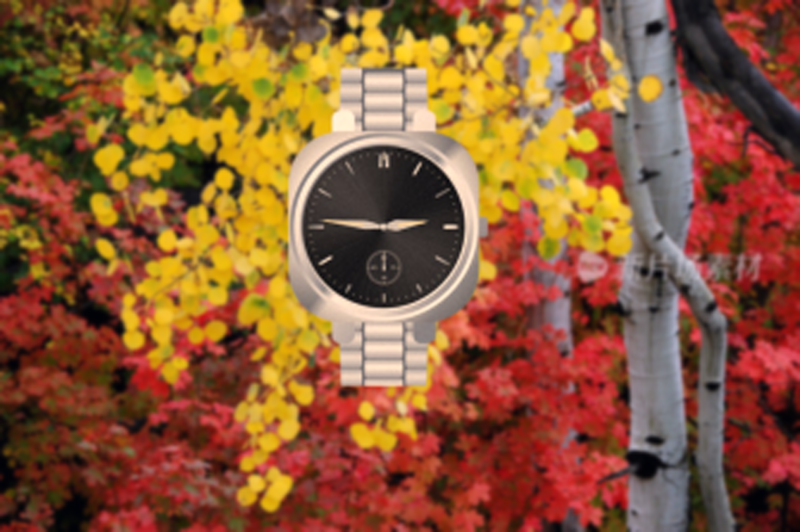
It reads 2h46
